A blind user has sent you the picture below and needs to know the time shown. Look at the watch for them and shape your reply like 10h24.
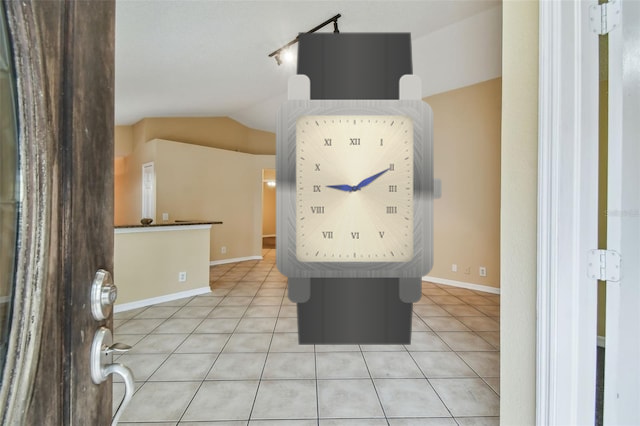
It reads 9h10
